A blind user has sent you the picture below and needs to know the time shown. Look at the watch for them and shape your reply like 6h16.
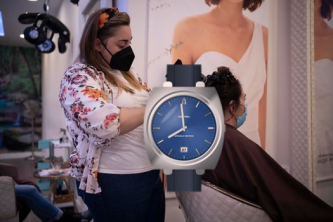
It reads 7h59
